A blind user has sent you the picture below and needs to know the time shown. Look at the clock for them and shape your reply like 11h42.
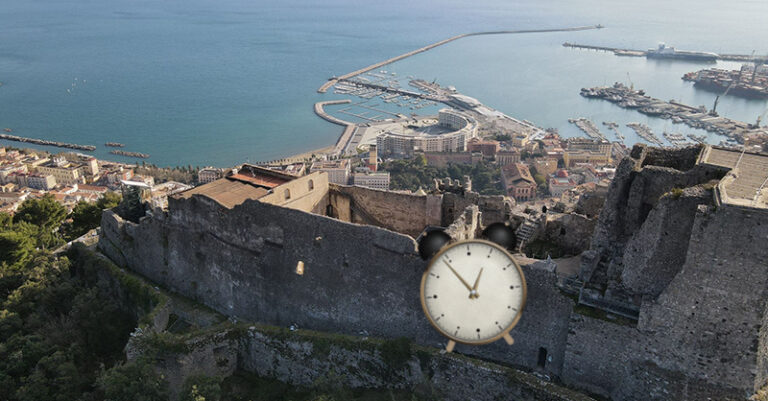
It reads 12h54
